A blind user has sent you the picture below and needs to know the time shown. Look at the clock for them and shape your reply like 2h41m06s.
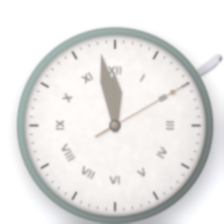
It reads 11h58m10s
